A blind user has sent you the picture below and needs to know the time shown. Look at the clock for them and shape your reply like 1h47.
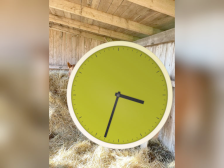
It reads 3h33
